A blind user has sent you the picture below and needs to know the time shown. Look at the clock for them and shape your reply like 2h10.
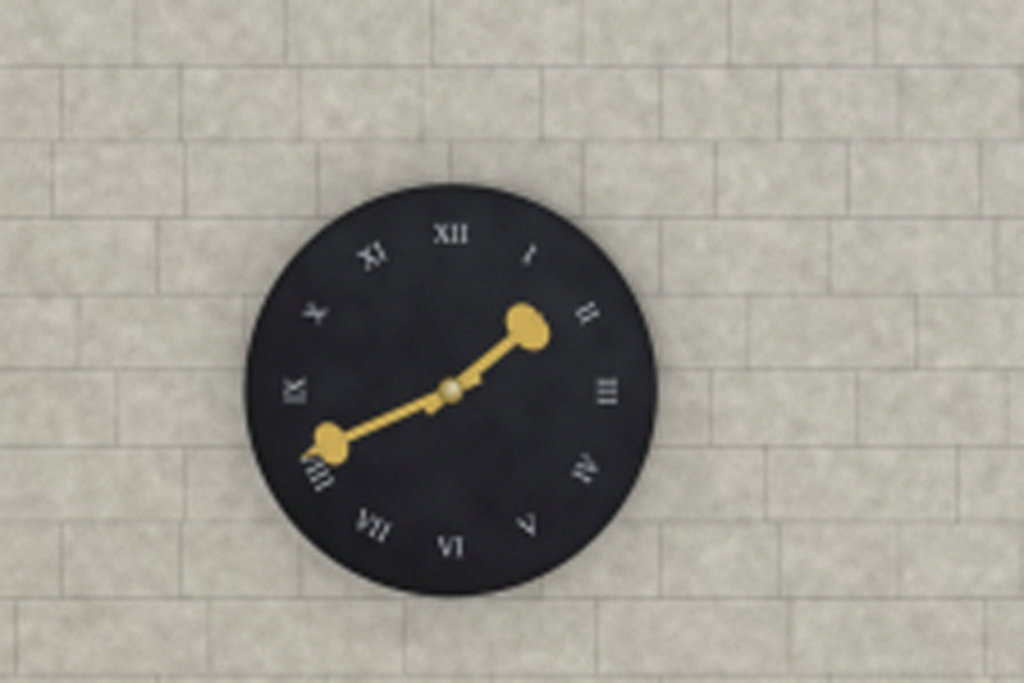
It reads 1h41
